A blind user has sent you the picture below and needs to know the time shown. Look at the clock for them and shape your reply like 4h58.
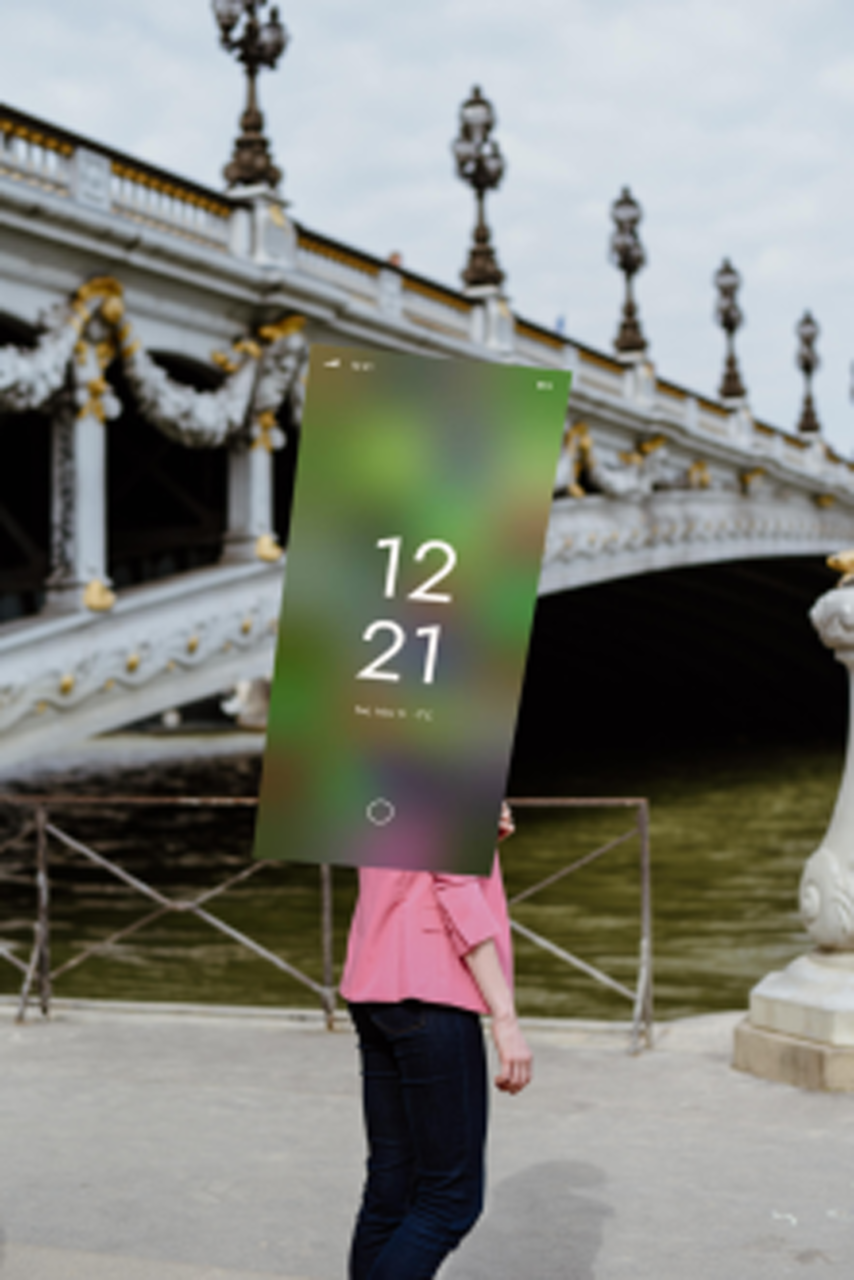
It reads 12h21
